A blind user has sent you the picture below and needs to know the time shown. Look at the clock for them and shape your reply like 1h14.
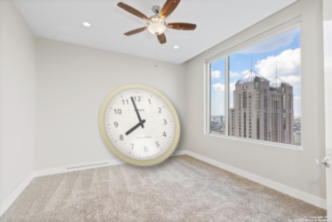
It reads 7h58
